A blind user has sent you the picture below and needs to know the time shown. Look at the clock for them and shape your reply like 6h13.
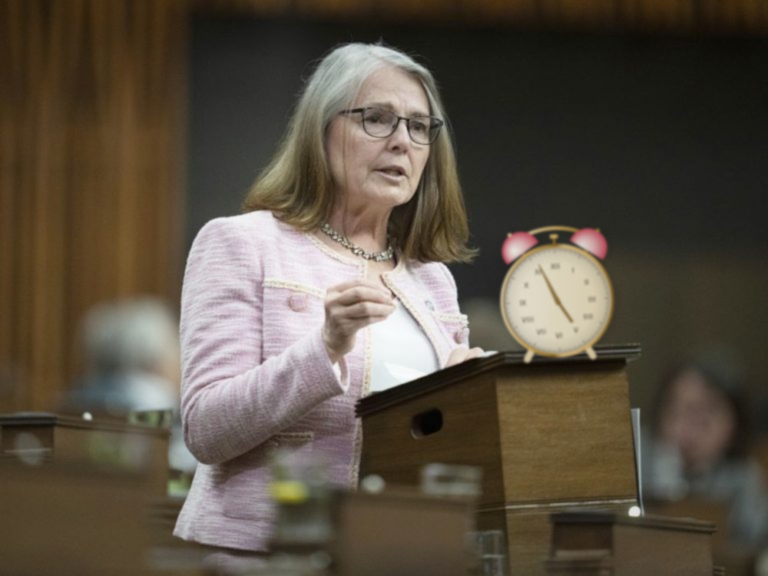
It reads 4h56
